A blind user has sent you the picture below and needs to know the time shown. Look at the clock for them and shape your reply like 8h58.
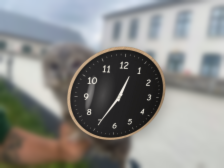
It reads 12h35
